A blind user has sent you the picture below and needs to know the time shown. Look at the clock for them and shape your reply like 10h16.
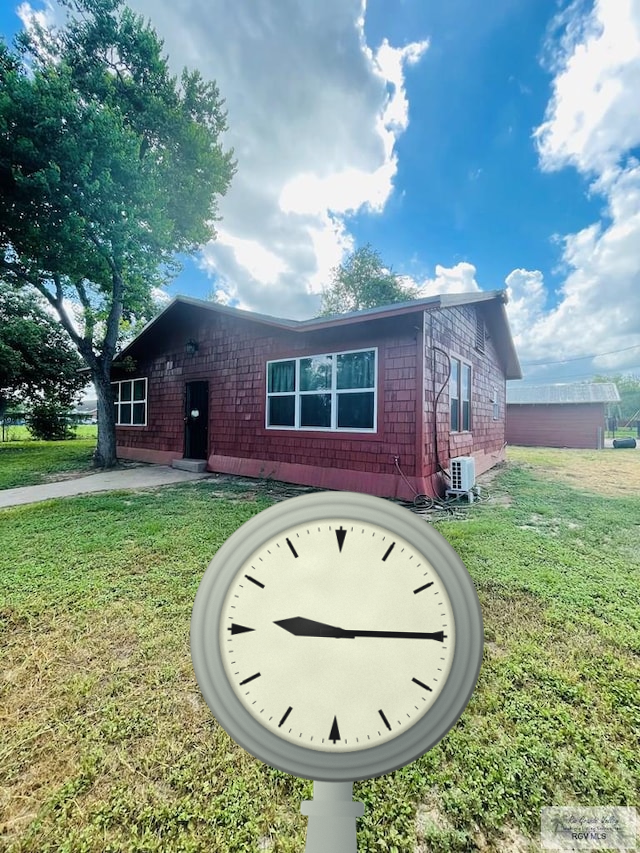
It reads 9h15
